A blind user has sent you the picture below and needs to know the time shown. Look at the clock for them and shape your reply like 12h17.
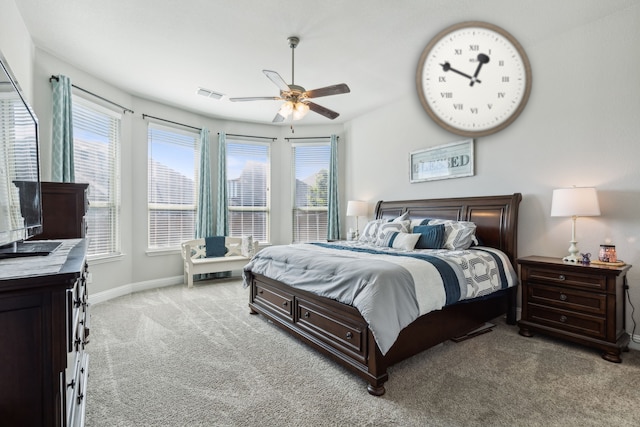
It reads 12h49
